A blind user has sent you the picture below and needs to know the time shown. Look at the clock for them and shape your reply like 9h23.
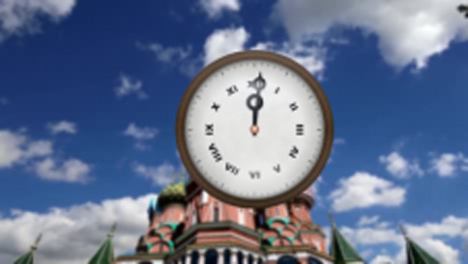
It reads 12h01
